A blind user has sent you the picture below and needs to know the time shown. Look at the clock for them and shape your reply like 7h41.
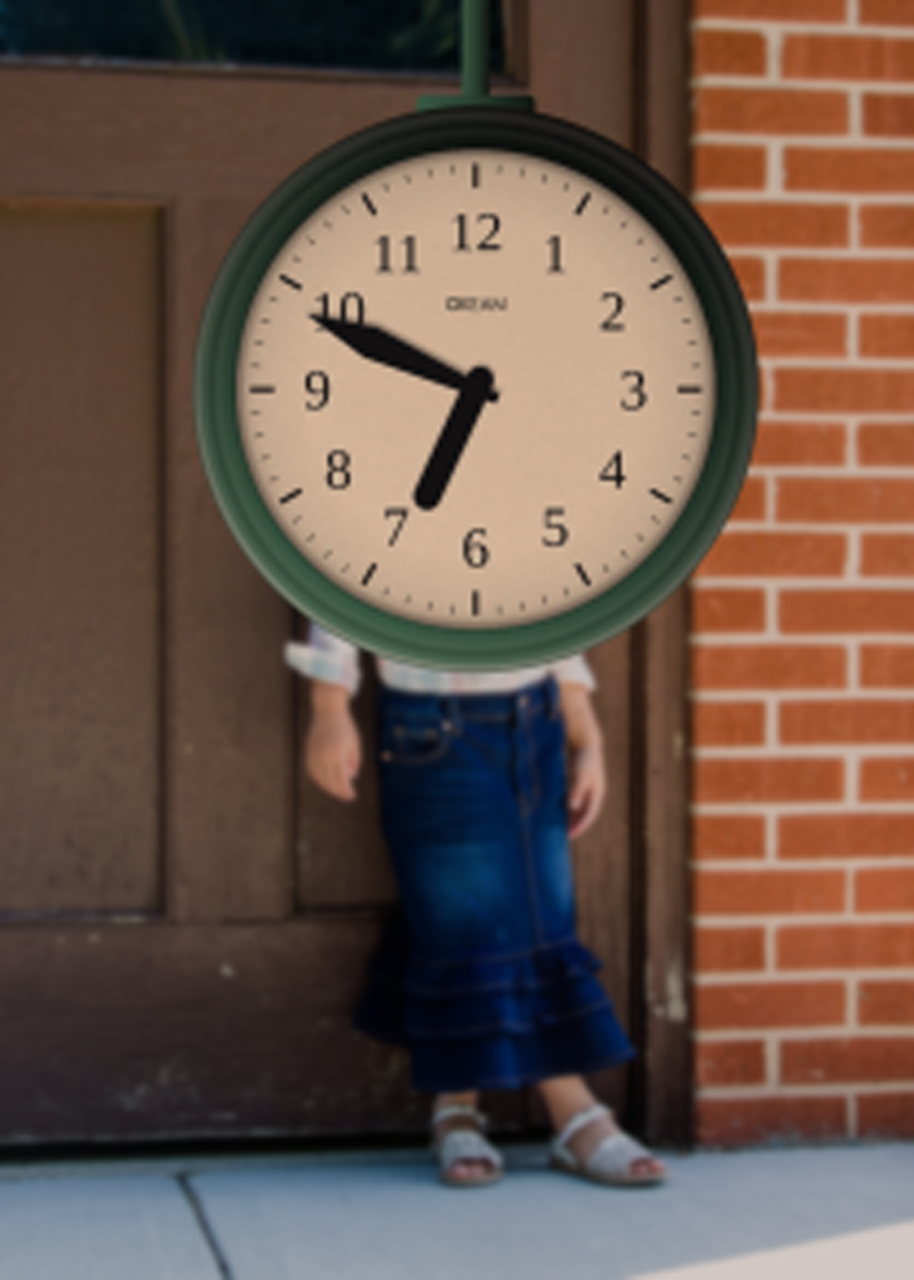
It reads 6h49
